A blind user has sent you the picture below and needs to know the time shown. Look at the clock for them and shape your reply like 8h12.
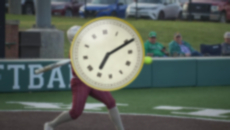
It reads 7h11
